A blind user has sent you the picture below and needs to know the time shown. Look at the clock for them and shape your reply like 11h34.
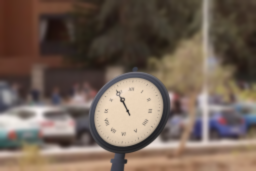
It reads 10h54
